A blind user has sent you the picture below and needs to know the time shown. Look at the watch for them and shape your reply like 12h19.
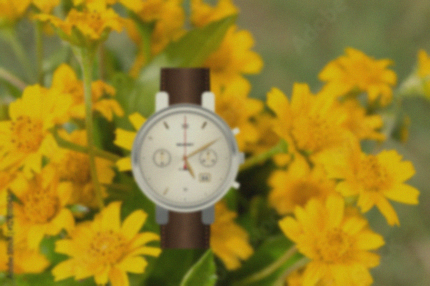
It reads 5h10
